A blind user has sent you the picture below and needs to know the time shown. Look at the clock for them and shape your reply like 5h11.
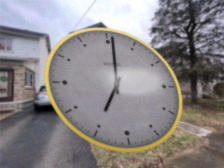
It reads 7h01
